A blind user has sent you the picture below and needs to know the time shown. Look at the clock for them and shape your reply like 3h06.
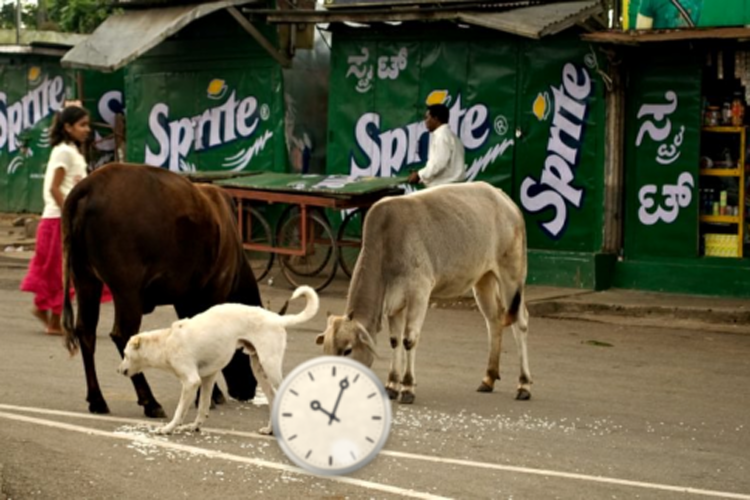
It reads 10h03
